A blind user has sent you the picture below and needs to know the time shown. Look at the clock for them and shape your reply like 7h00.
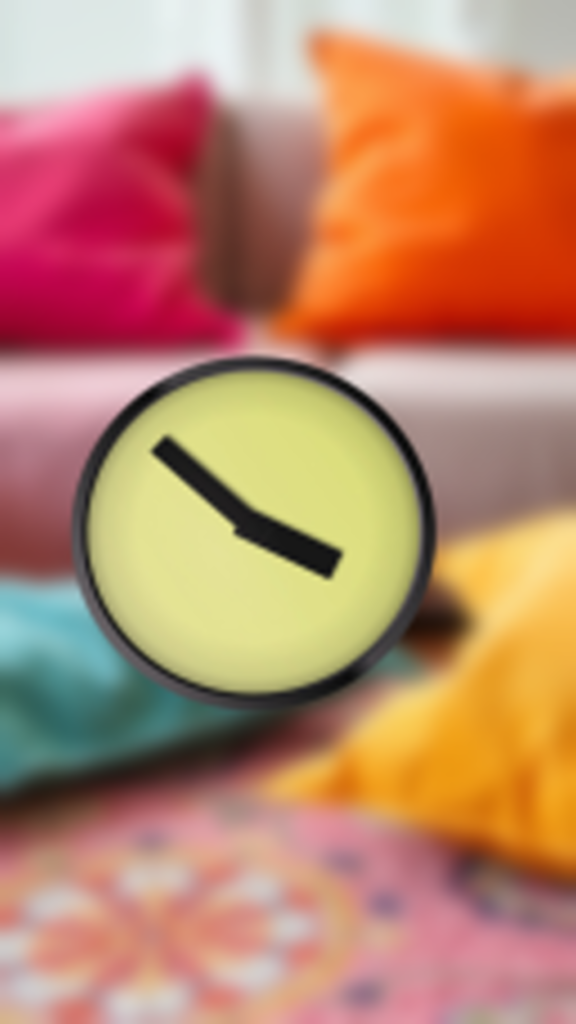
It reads 3h52
